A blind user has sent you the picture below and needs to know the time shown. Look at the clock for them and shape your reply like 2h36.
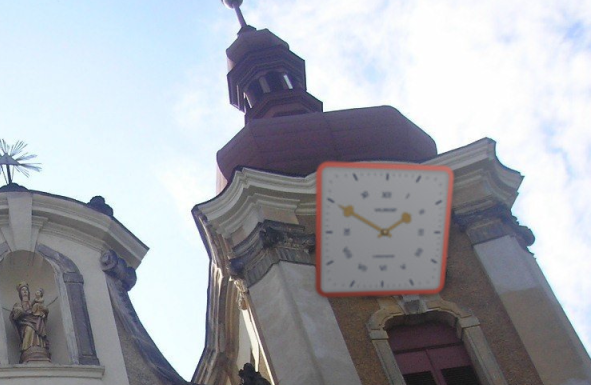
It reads 1h50
